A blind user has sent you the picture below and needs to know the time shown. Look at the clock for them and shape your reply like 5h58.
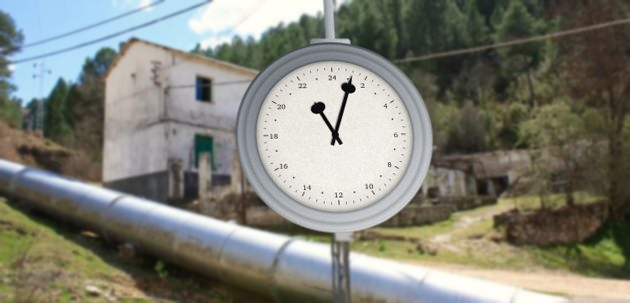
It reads 22h03
